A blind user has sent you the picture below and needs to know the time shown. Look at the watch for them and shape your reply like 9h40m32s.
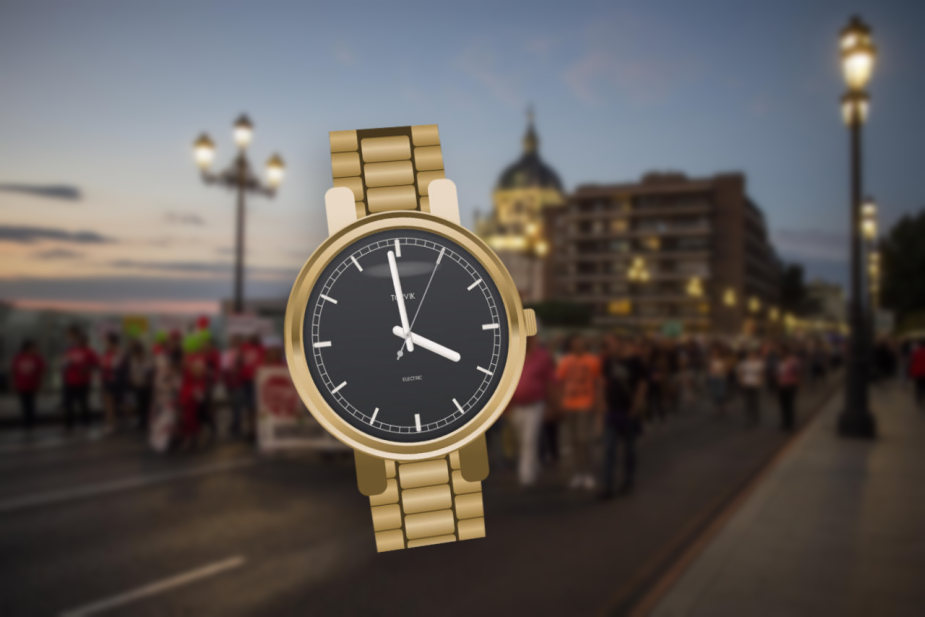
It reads 3h59m05s
